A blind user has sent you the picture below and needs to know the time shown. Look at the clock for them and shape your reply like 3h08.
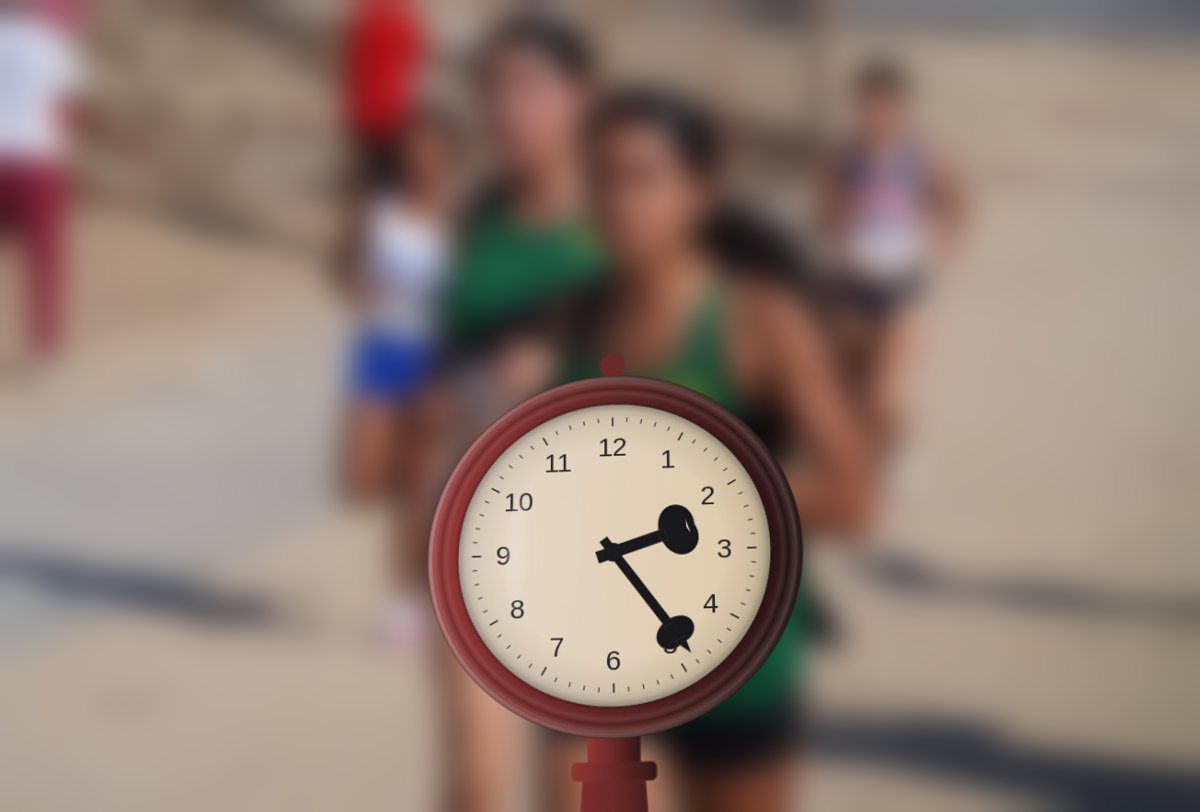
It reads 2h24
